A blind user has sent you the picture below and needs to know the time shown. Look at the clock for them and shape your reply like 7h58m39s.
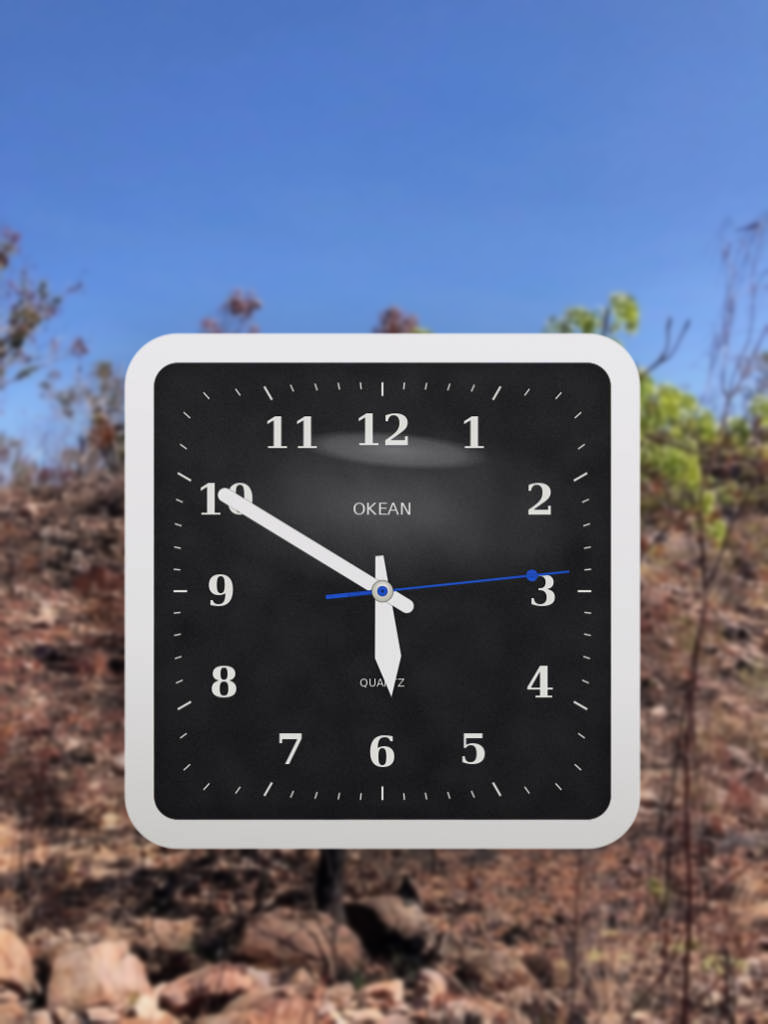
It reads 5h50m14s
